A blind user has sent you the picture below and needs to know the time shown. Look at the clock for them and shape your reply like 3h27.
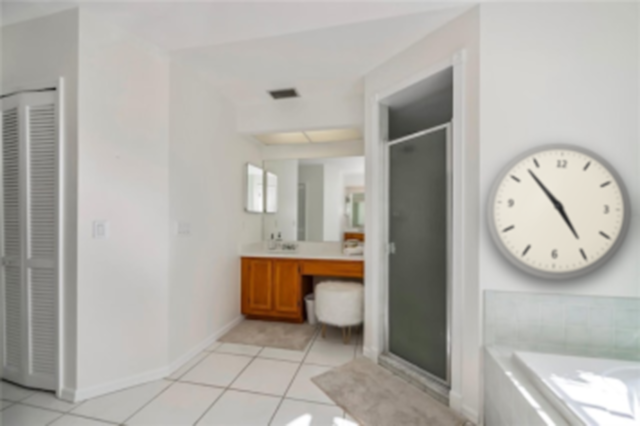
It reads 4h53
